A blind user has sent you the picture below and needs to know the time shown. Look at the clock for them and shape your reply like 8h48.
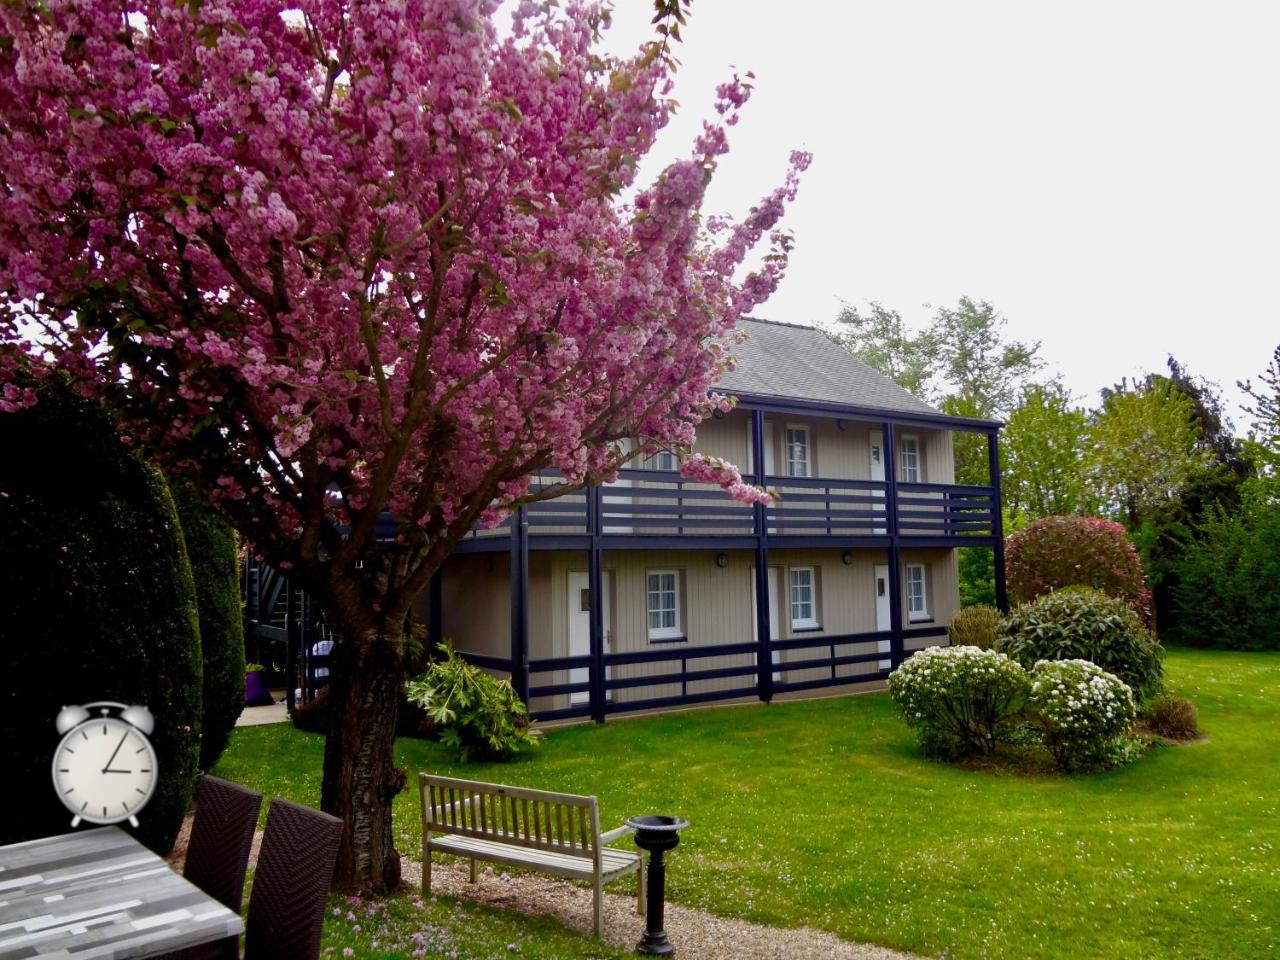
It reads 3h05
